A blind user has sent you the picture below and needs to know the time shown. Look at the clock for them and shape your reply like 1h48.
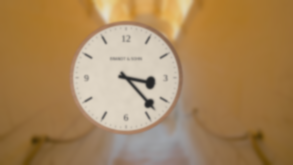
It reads 3h23
